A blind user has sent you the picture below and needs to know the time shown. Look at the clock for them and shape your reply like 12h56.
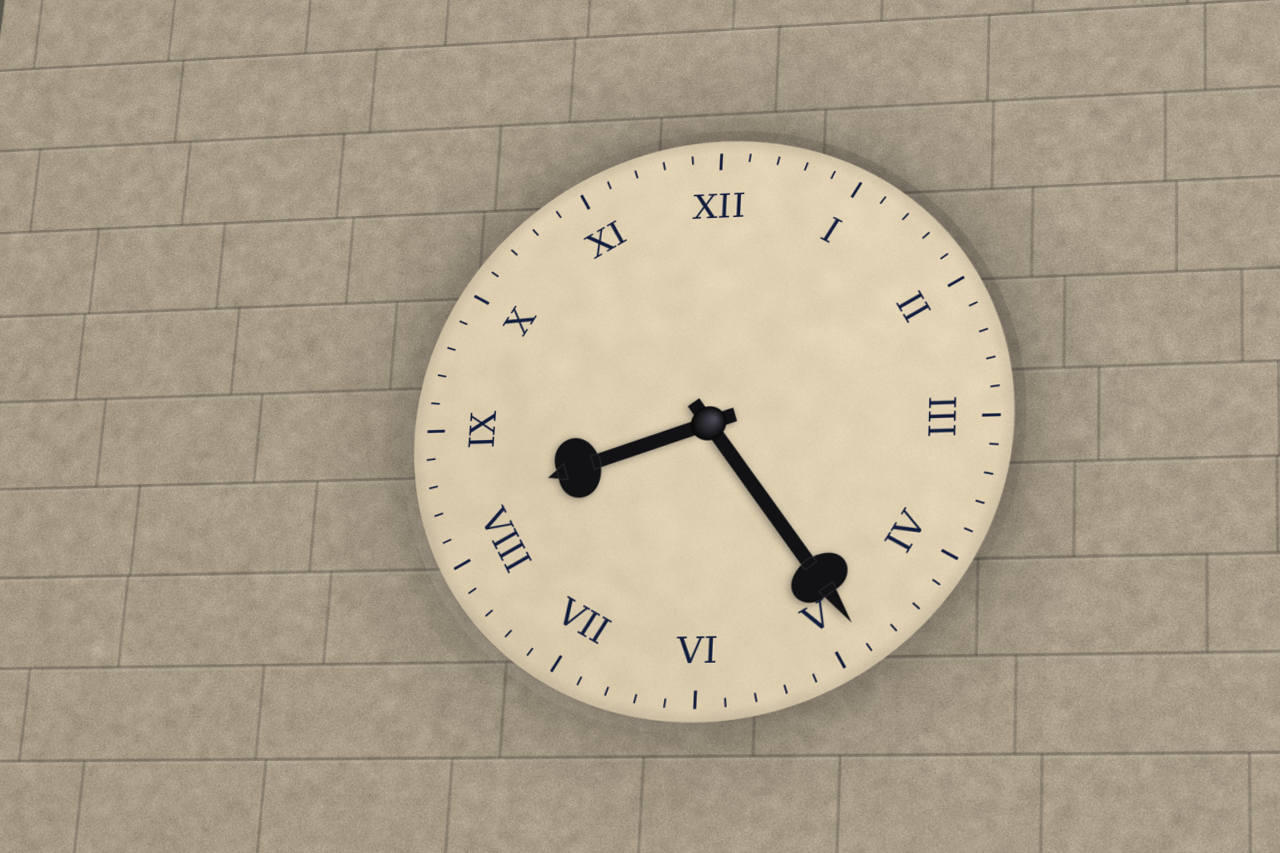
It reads 8h24
